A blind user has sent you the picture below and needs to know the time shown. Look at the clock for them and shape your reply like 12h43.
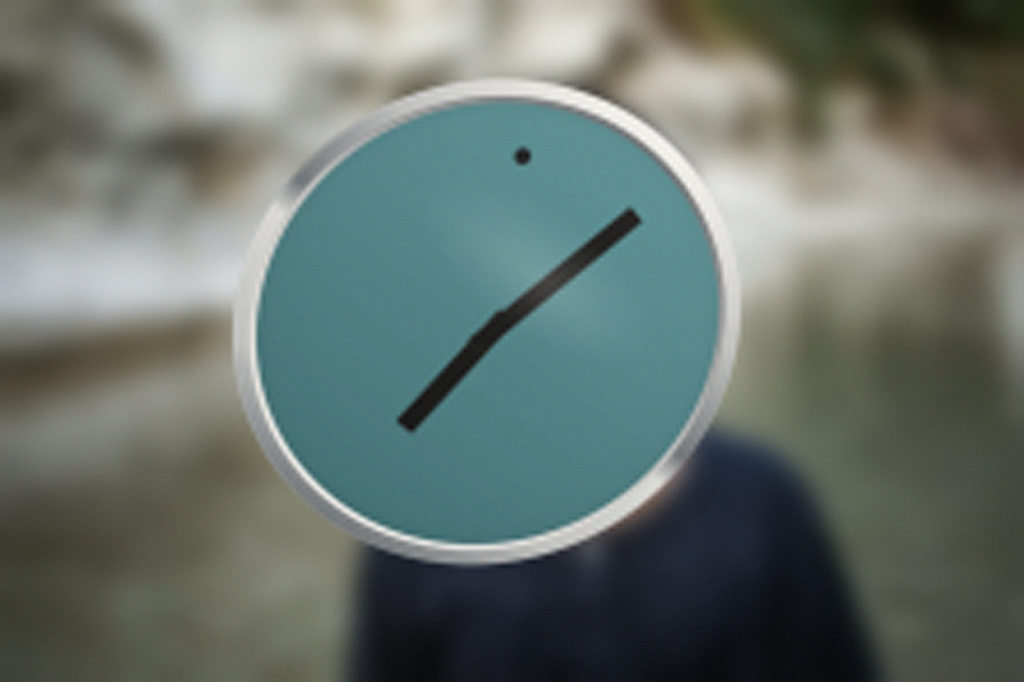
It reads 7h07
